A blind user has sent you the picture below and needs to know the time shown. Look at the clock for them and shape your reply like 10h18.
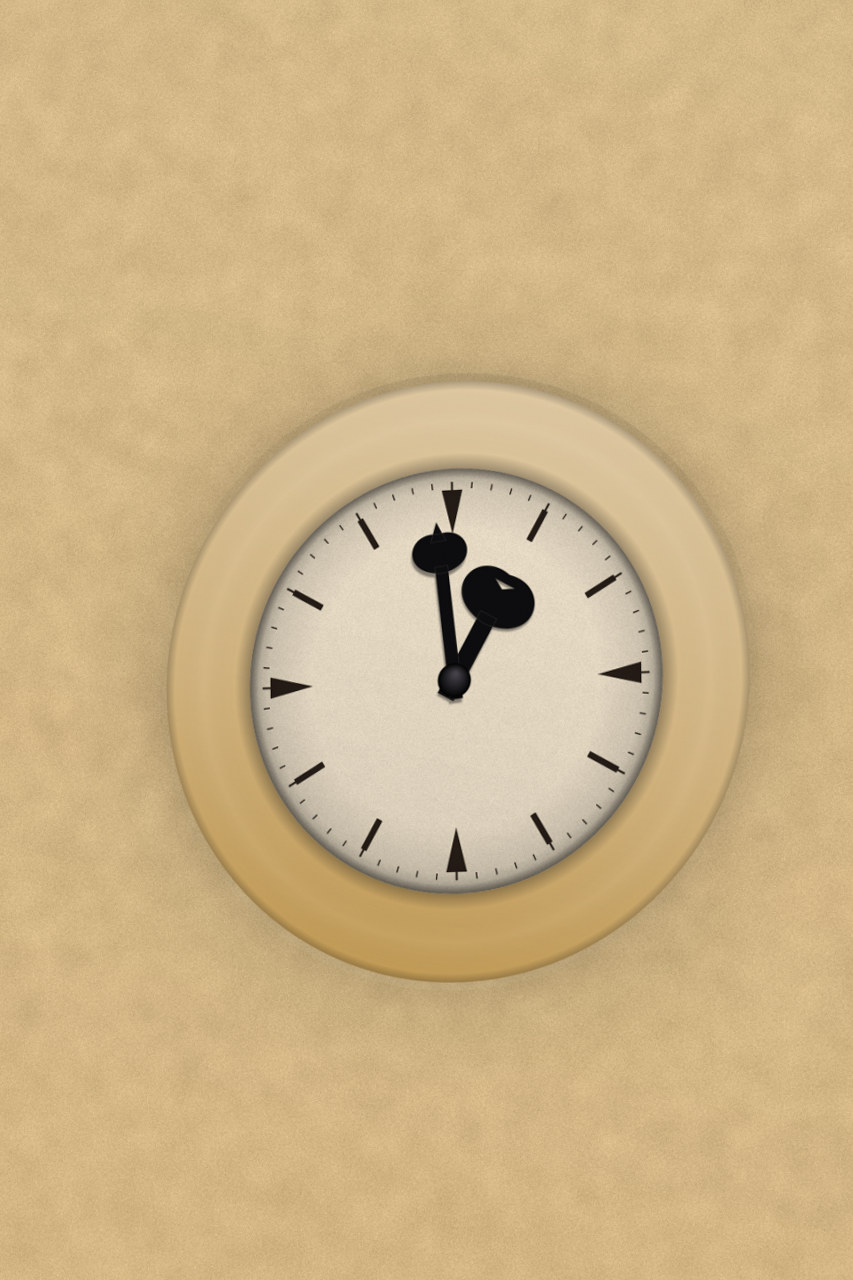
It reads 12h59
